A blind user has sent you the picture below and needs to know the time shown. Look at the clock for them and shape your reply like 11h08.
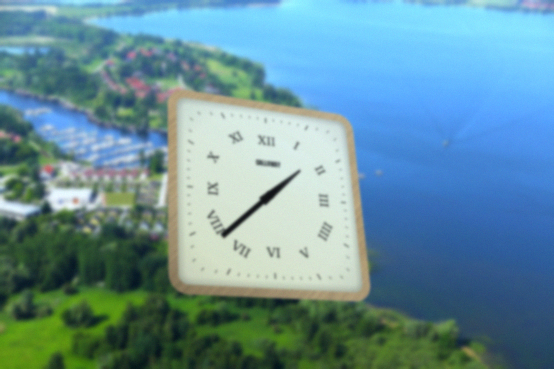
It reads 1h38
